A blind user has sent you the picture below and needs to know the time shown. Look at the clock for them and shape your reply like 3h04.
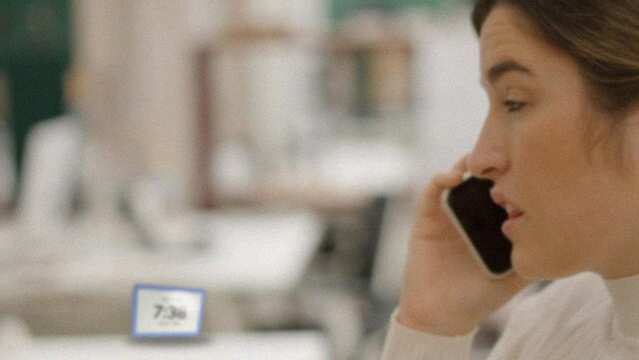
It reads 7h38
